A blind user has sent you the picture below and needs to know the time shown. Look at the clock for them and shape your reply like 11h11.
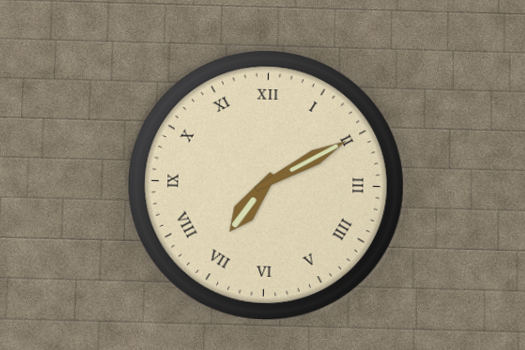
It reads 7h10
